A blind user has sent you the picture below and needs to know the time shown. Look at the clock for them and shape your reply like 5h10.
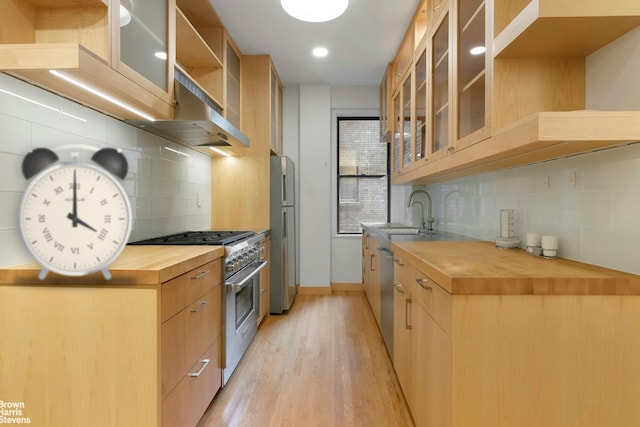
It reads 4h00
